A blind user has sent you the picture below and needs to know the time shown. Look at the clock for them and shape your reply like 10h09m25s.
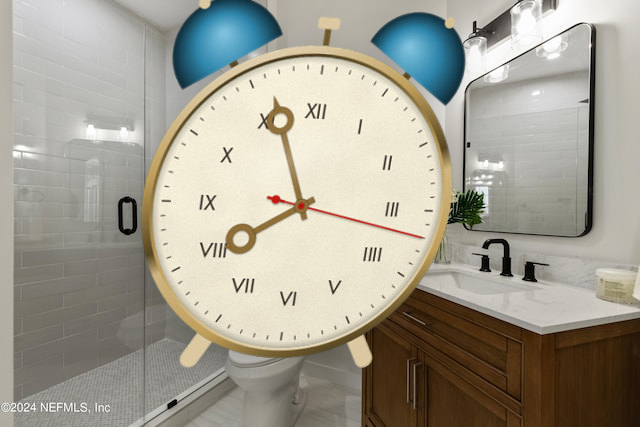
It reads 7h56m17s
